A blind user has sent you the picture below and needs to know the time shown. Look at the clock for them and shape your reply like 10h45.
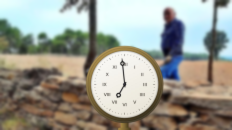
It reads 6h59
